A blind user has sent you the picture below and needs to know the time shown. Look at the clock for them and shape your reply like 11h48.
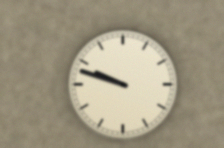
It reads 9h48
